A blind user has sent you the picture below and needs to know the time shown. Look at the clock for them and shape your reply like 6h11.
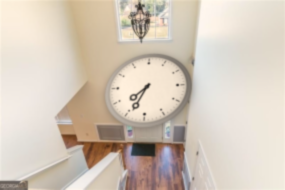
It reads 7h34
